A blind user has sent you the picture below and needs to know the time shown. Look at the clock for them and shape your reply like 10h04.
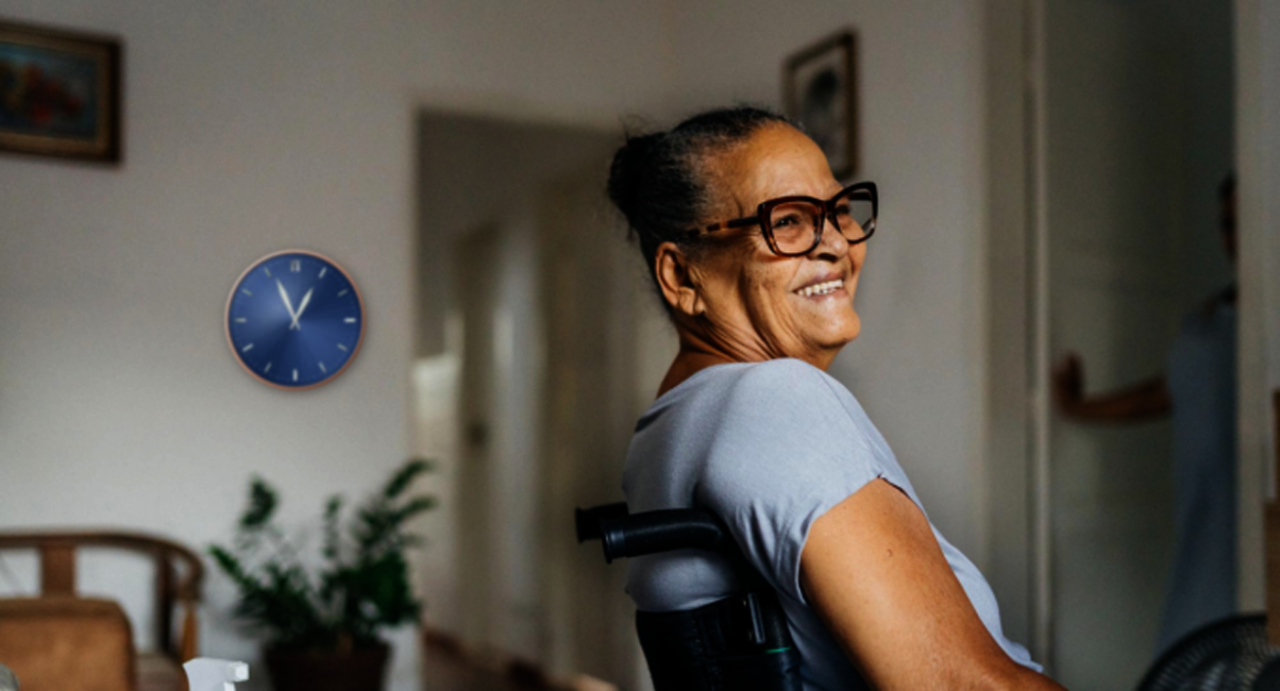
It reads 12h56
